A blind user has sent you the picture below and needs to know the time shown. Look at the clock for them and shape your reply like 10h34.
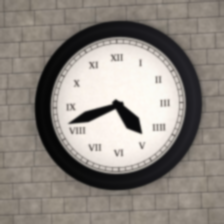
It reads 4h42
